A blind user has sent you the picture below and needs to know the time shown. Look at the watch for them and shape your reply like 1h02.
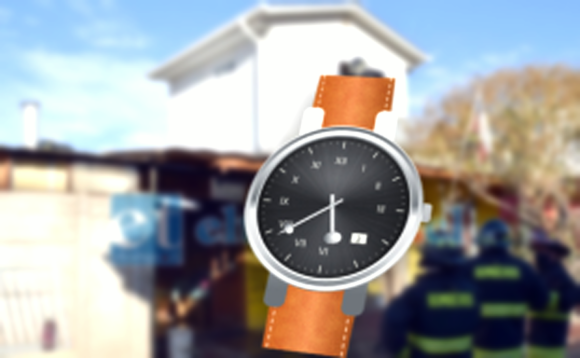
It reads 5h39
